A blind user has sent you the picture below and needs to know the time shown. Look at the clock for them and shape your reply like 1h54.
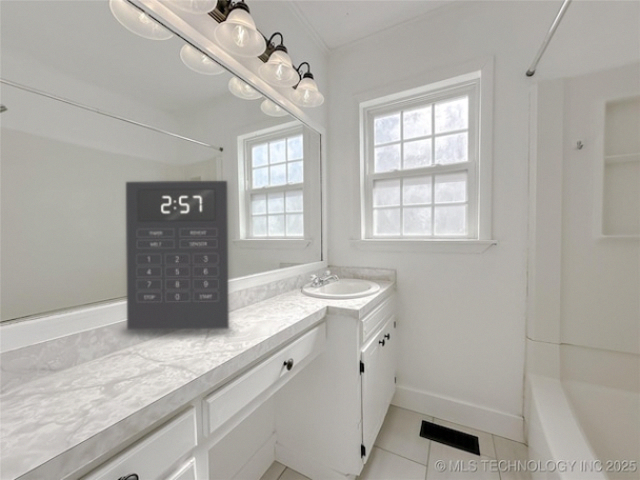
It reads 2h57
